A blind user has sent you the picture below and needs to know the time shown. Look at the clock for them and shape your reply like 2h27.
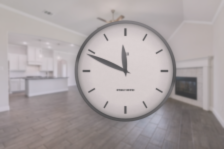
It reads 11h49
